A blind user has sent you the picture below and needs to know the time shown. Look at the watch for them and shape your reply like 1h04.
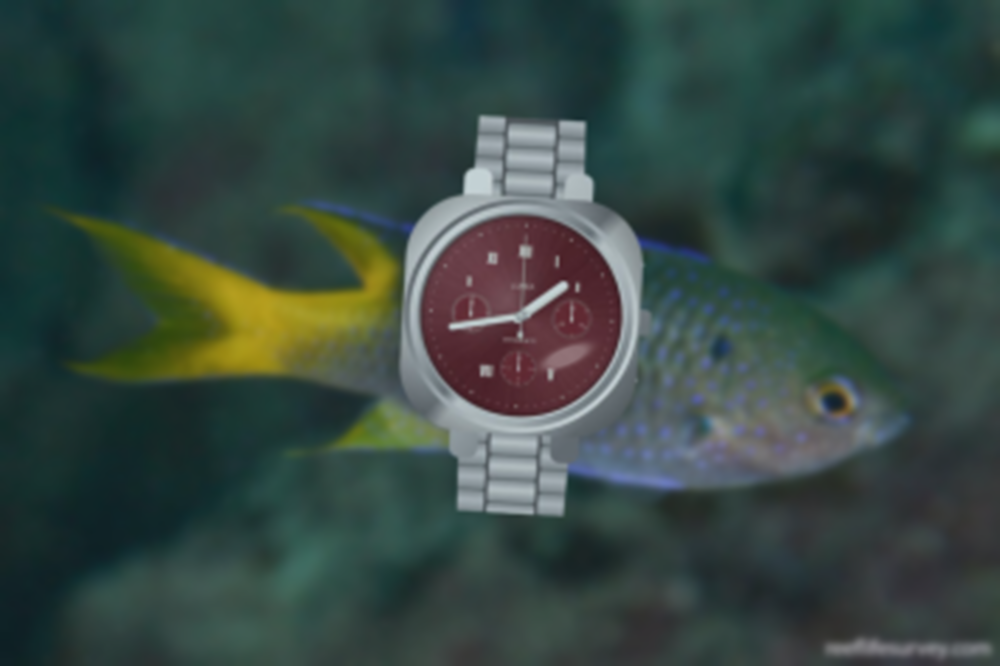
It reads 1h43
